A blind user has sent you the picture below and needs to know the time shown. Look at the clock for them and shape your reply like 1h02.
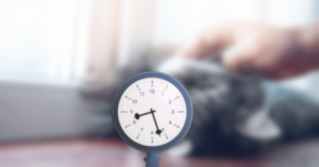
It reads 8h27
